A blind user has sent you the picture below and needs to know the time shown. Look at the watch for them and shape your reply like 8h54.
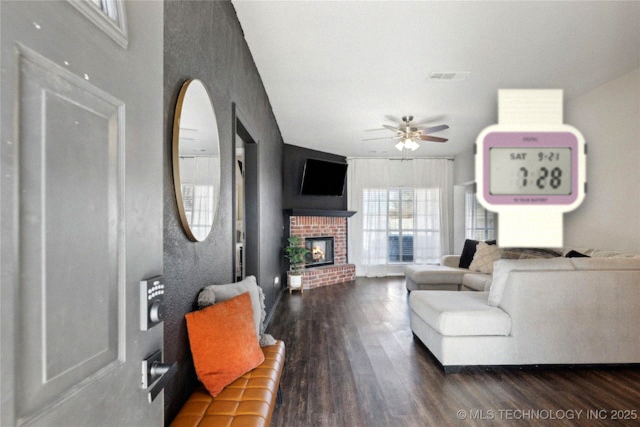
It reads 7h28
